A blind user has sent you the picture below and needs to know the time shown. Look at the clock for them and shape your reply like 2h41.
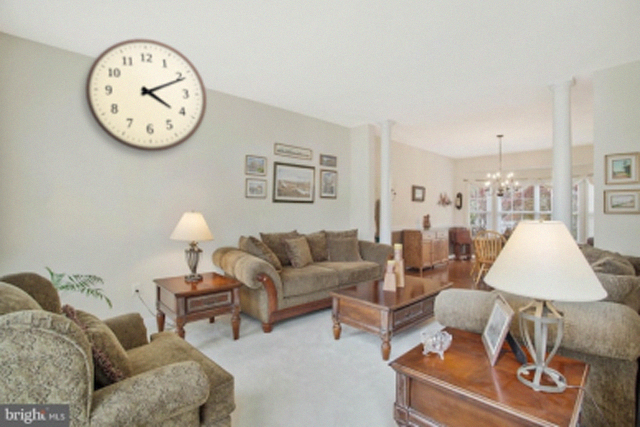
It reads 4h11
